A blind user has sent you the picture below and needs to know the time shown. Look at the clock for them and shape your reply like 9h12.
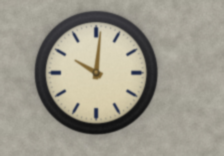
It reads 10h01
